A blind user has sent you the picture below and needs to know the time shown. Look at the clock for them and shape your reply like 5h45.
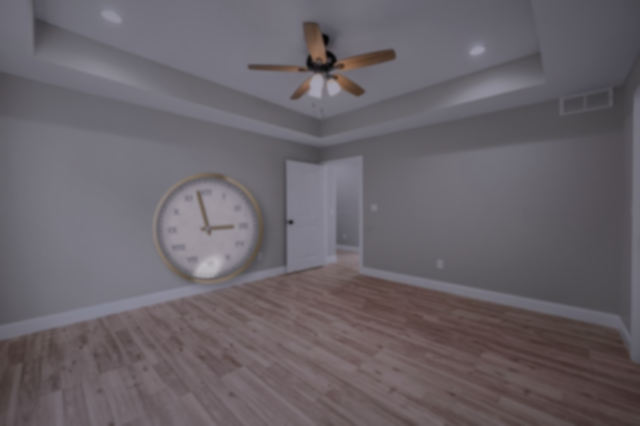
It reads 2h58
